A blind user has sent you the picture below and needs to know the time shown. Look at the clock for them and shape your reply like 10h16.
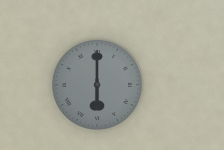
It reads 6h00
